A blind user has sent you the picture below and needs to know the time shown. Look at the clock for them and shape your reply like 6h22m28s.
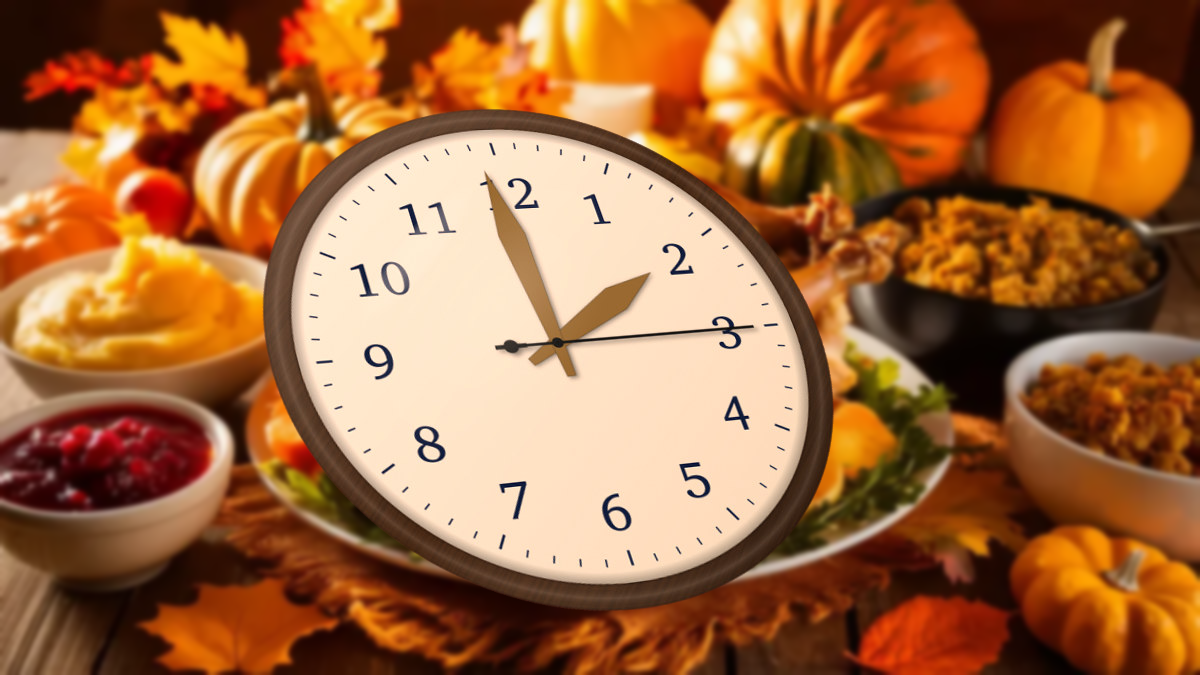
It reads 1h59m15s
